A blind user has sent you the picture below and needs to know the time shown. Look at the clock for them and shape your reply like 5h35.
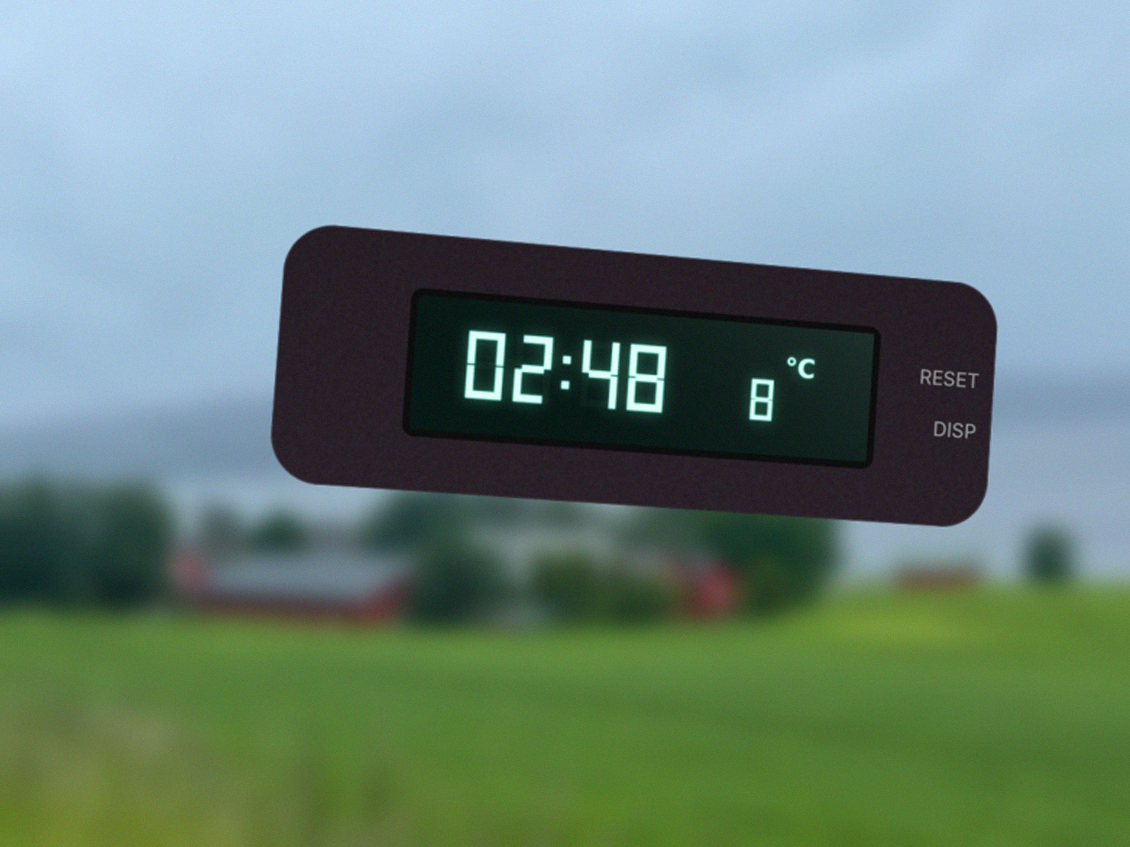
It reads 2h48
